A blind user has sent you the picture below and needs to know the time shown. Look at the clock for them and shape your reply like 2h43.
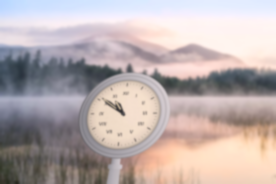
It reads 10h51
